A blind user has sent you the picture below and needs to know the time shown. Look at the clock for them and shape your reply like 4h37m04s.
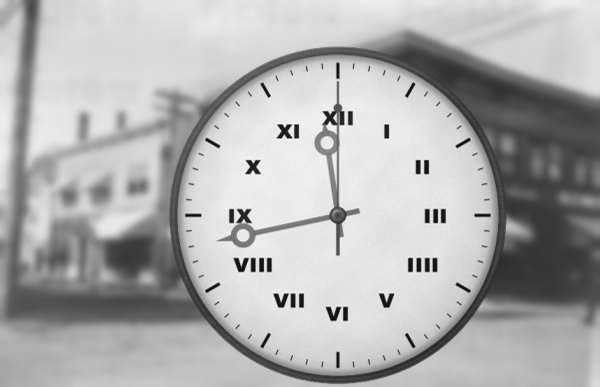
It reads 11h43m00s
